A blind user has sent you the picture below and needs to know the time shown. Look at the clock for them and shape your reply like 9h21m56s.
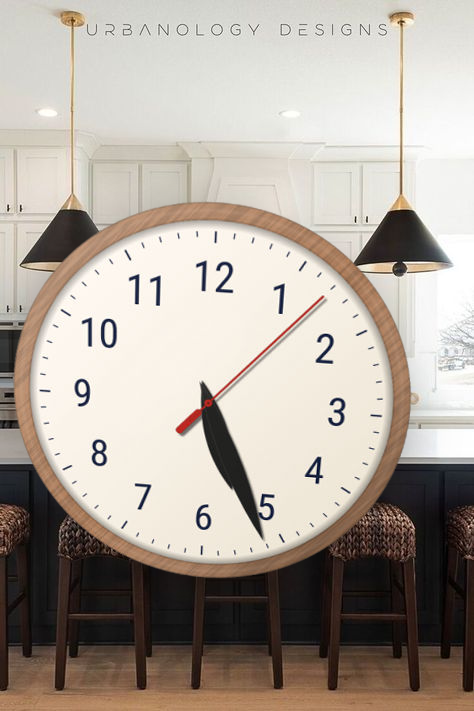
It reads 5h26m07s
